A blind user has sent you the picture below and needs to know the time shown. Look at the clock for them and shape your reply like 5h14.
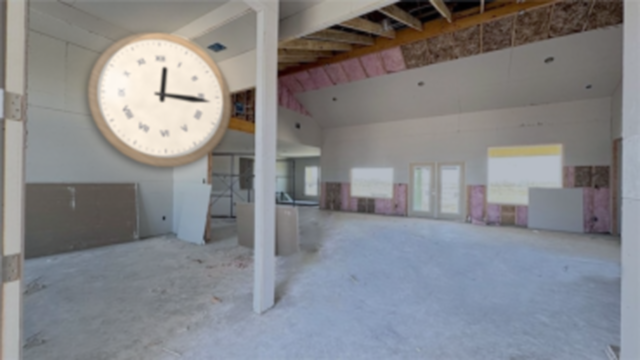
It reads 12h16
